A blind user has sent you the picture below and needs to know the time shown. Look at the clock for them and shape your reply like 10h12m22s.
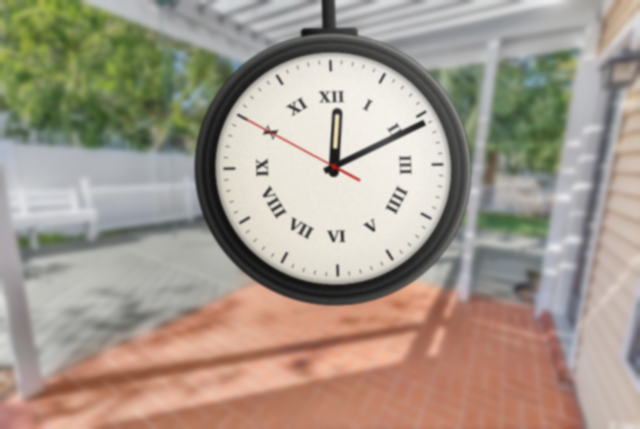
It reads 12h10m50s
